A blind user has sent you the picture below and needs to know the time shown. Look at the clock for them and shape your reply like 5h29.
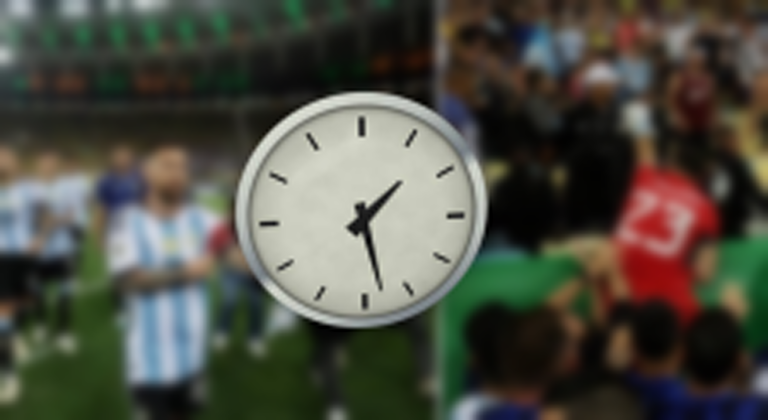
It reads 1h28
